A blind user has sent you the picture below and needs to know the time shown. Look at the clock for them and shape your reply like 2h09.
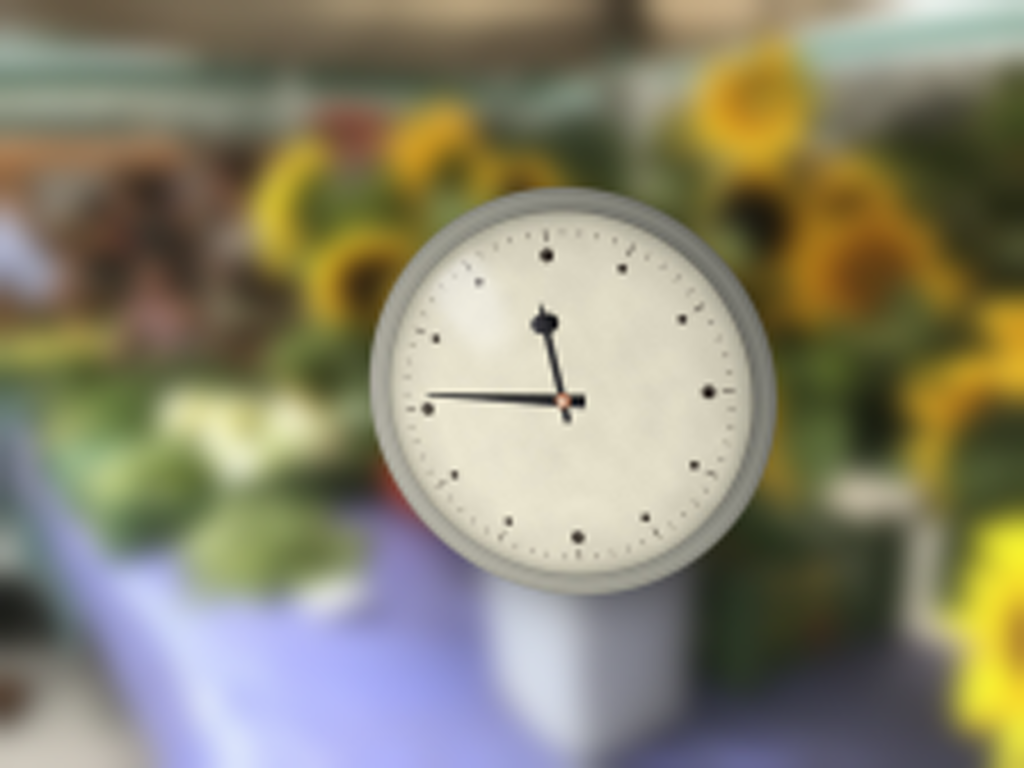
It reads 11h46
